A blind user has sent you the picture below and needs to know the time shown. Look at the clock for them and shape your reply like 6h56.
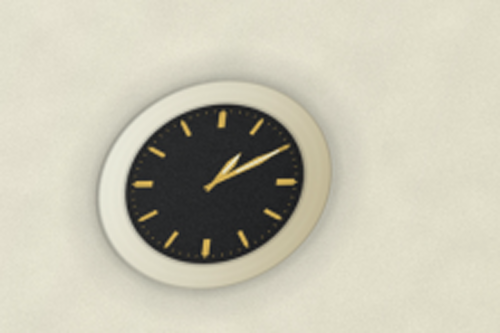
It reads 1h10
